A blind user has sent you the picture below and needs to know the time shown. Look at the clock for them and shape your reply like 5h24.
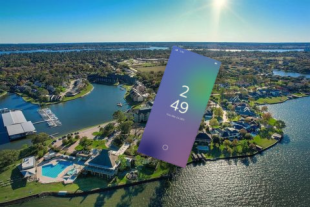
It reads 2h49
